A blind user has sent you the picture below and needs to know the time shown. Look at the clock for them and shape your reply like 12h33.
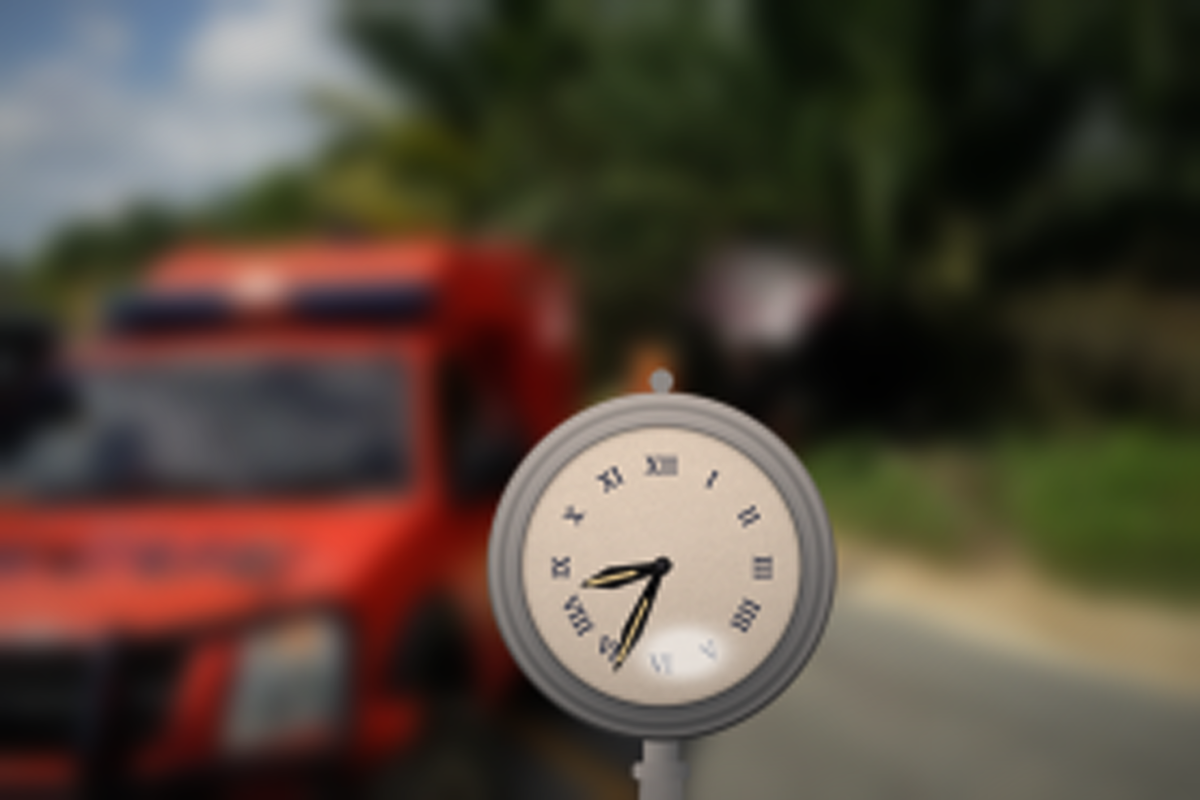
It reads 8h34
